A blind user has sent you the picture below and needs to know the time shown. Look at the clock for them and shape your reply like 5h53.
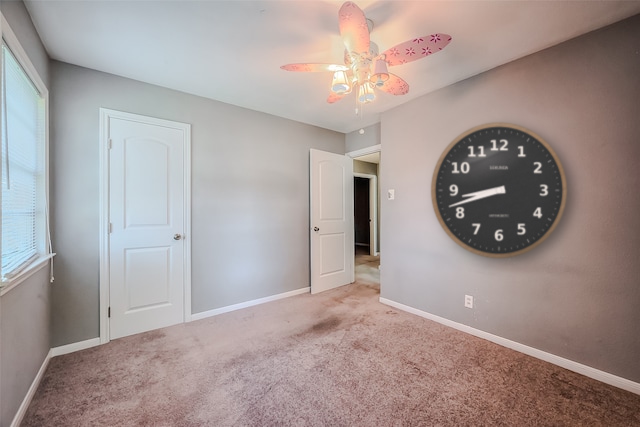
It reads 8h42
